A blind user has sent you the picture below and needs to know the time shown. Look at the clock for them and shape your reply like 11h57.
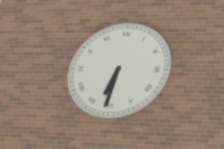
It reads 6h31
